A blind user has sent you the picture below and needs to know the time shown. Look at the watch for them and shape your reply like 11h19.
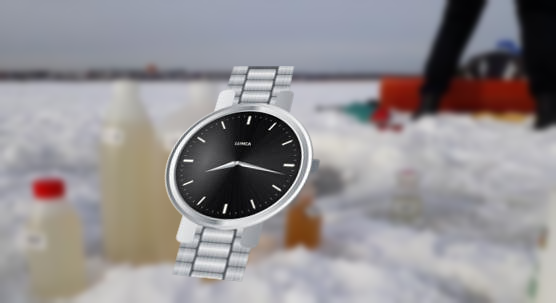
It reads 8h17
